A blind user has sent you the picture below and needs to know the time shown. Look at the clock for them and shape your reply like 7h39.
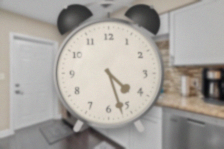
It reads 4h27
